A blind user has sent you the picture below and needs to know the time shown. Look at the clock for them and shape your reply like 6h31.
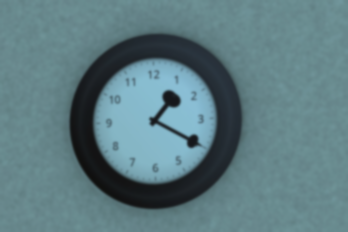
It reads 1h20
